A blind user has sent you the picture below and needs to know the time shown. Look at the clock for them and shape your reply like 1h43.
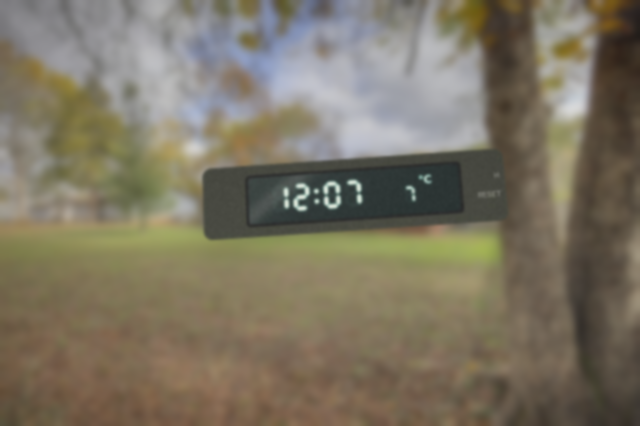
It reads 12h07
